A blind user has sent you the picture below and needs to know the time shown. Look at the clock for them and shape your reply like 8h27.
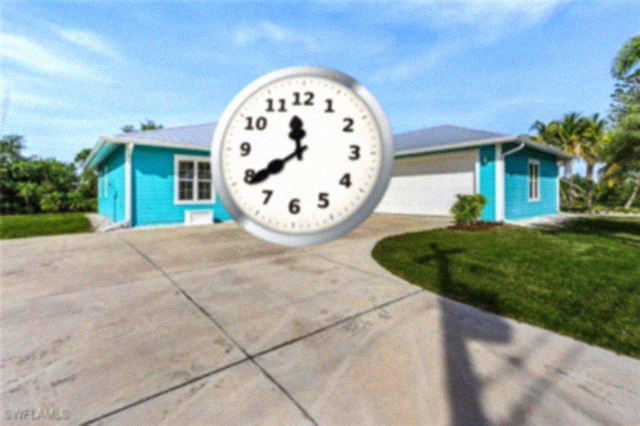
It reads 11h39
